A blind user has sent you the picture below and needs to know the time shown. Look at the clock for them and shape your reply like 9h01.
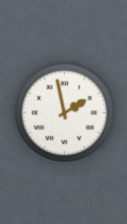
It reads 1h58
